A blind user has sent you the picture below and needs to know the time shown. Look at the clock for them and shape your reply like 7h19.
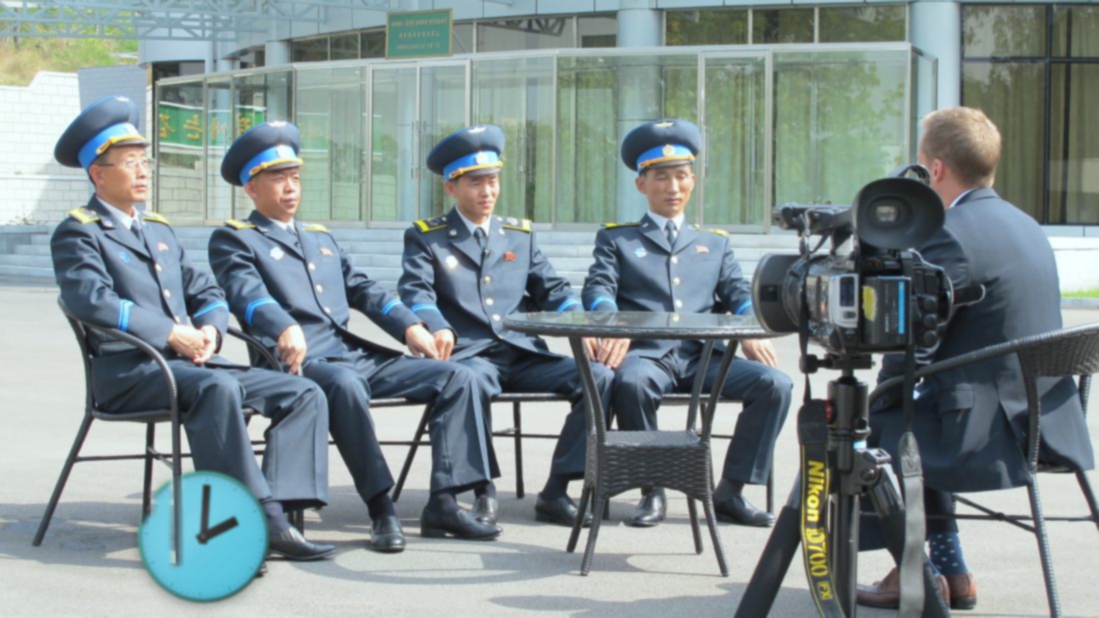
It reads 2h00
